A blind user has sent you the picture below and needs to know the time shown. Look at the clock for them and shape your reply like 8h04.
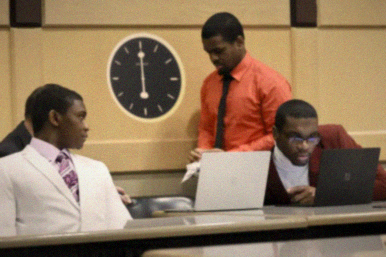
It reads 6h00
